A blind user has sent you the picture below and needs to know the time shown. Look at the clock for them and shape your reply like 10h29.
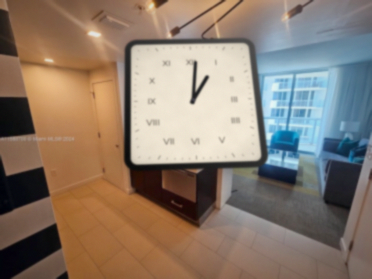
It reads 1h01
